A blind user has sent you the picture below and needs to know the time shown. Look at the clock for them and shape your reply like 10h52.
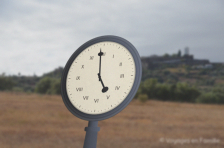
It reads 4h59
